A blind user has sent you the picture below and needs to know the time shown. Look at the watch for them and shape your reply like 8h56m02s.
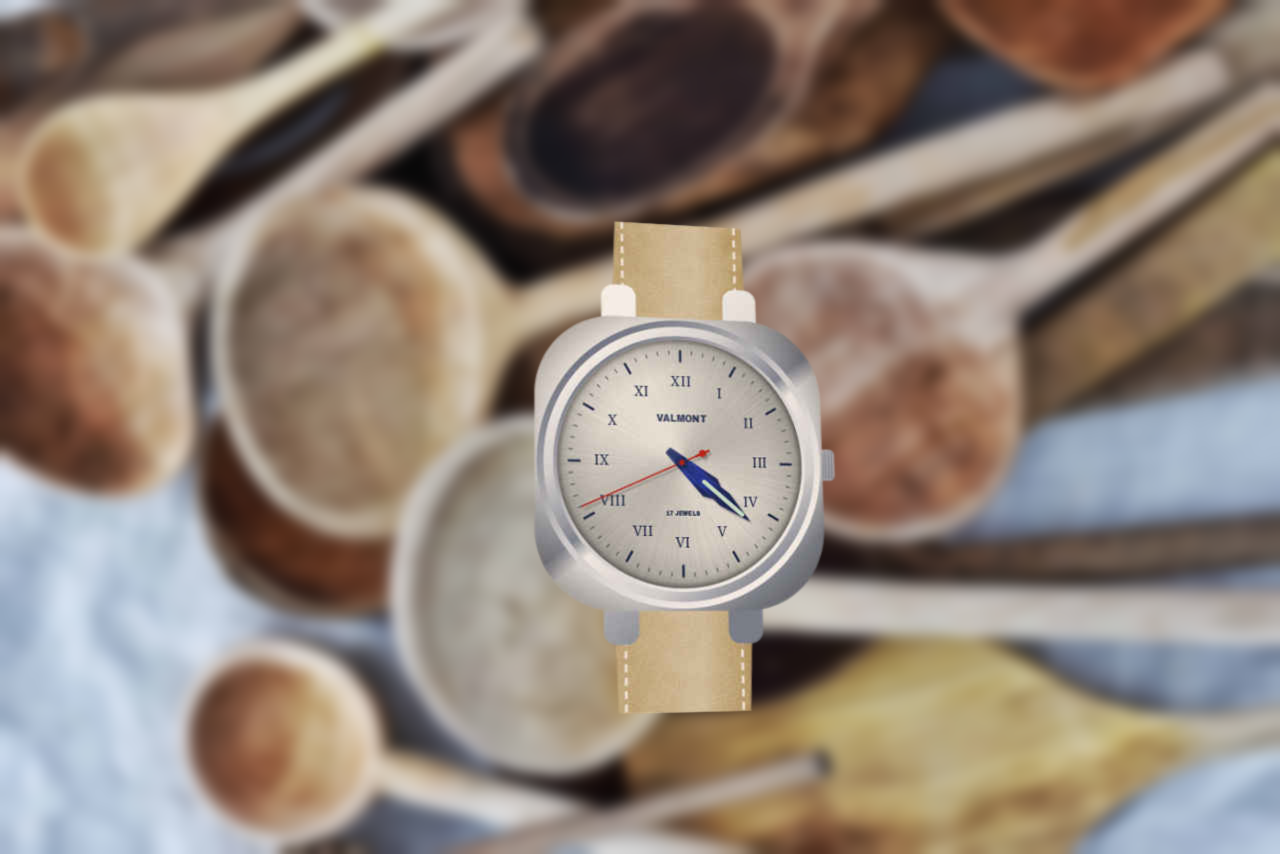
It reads 4h21m41s
